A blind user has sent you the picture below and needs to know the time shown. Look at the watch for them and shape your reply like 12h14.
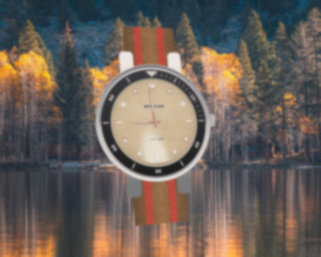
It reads 8h59
